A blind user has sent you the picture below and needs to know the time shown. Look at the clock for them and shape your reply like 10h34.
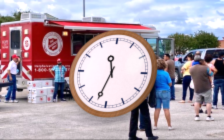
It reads 11h33
